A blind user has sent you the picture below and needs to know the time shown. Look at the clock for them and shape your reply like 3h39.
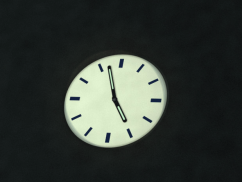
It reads 4h57
